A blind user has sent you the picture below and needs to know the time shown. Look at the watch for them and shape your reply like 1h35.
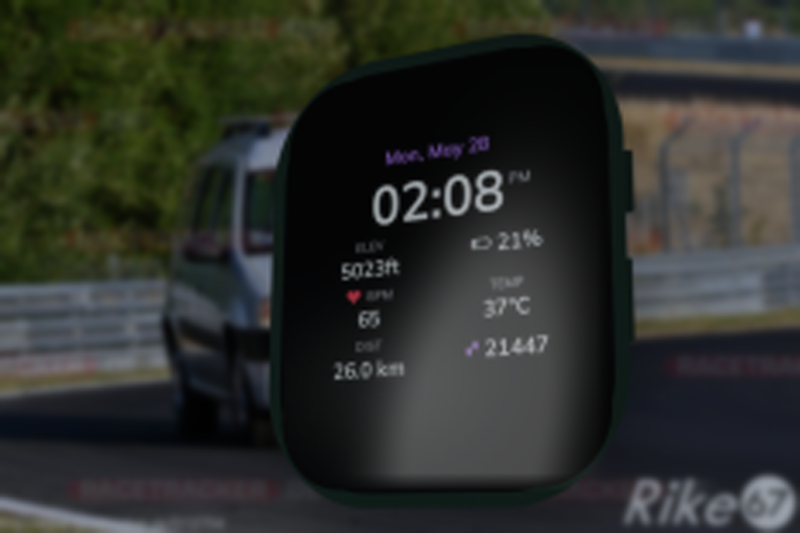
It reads 2h08
